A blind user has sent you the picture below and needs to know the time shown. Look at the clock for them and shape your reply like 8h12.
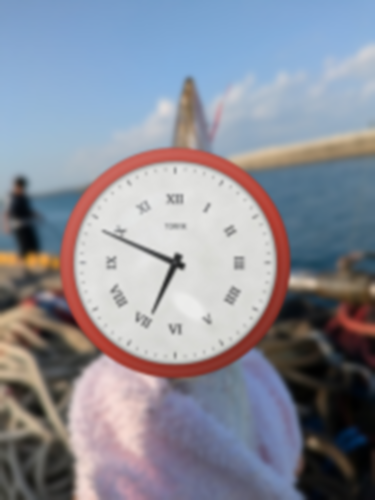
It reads 6h49
